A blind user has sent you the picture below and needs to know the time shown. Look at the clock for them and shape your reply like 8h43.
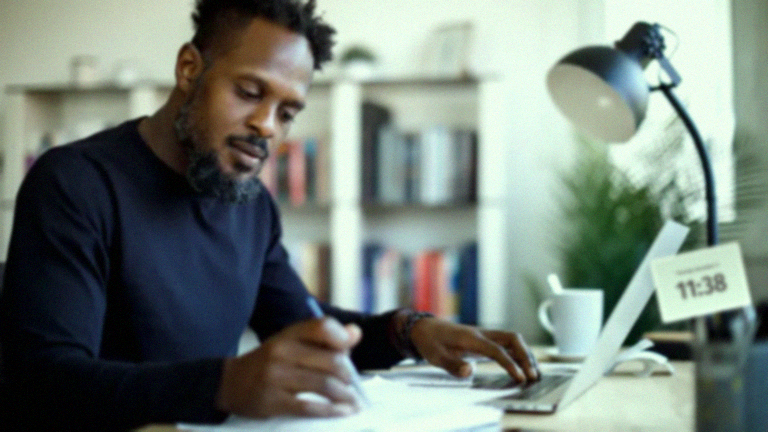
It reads 11h38
